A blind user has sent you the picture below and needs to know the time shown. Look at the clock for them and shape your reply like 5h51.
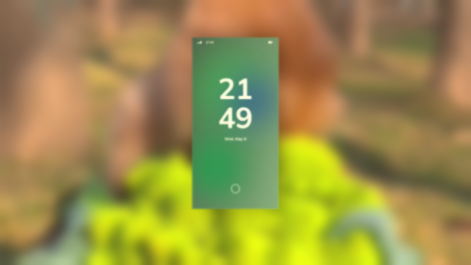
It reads 21h49
